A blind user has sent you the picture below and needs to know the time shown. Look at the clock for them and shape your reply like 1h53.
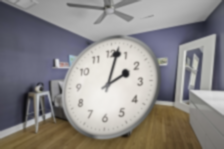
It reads 2h02
